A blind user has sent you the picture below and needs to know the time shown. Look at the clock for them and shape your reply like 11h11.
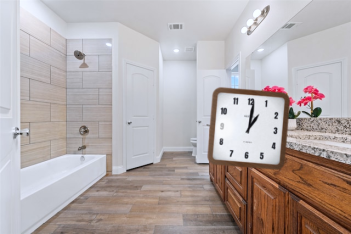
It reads 1h01
